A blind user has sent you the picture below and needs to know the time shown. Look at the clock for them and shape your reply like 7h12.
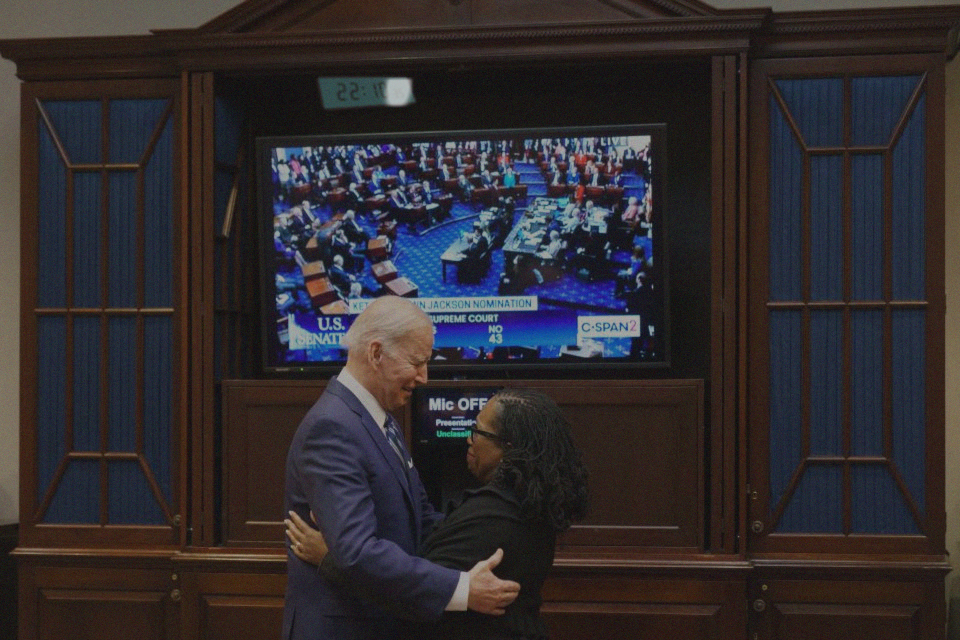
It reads 22h10
